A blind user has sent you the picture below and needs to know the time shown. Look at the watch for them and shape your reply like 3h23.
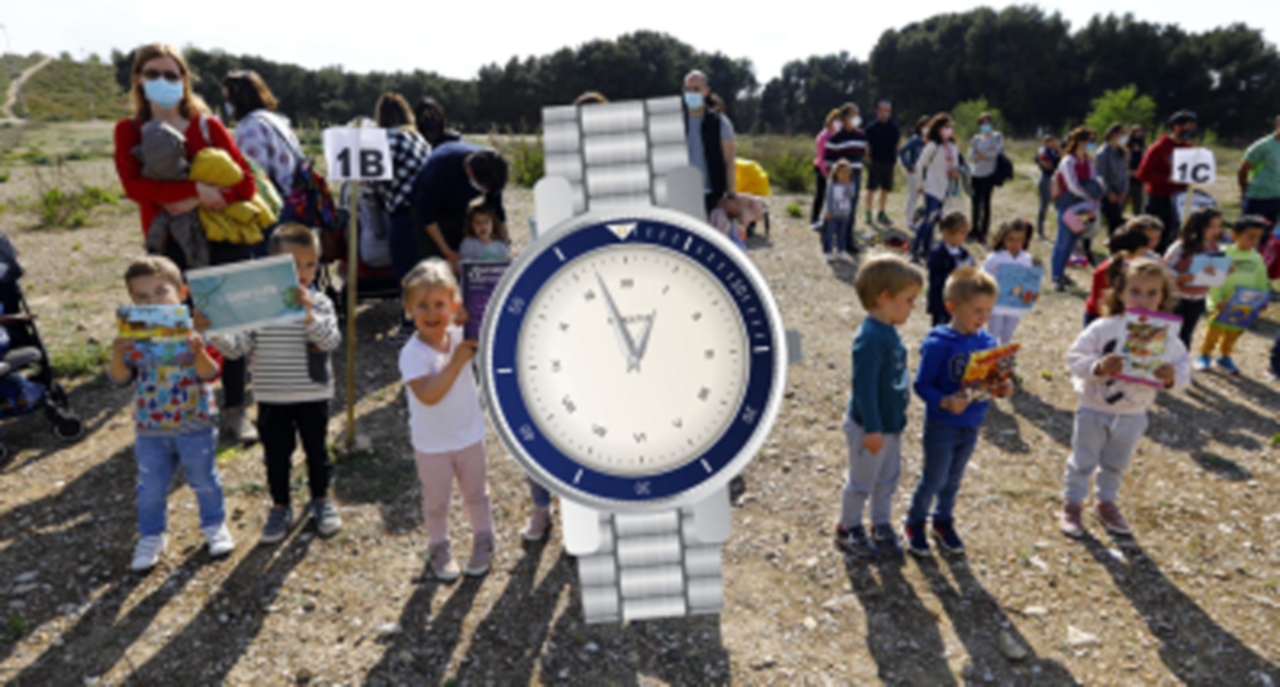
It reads 12h57
